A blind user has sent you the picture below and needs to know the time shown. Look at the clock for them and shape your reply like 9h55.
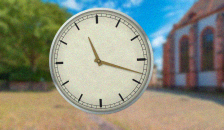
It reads 11h18
